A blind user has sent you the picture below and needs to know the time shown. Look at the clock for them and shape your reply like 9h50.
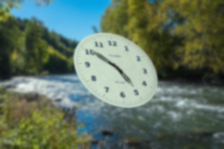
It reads 4h51
